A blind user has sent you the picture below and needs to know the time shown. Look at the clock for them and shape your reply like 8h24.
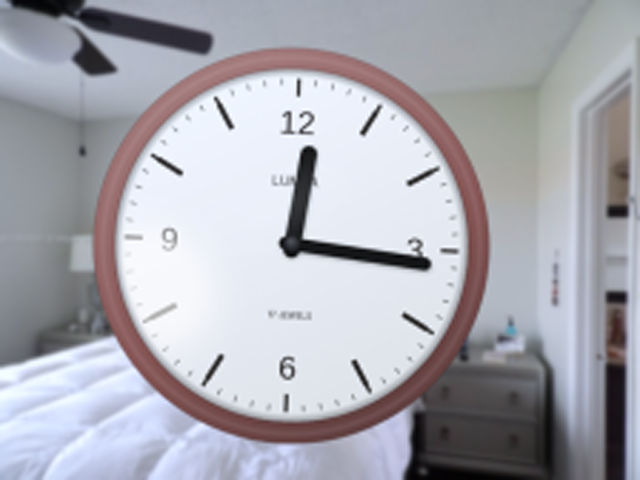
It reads 12h16
